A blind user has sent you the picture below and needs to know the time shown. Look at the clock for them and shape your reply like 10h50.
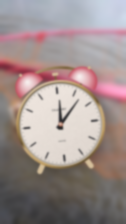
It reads 12h07
